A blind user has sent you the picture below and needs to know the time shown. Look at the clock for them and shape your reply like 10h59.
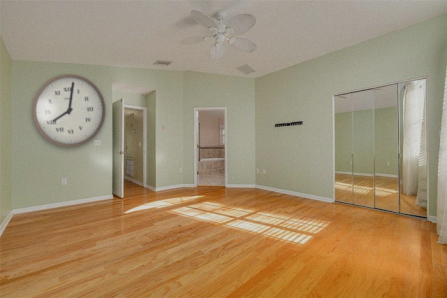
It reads 8h02
